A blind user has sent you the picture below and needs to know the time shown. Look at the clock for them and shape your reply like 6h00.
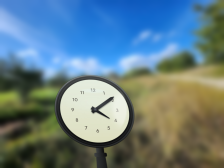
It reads 4h09
